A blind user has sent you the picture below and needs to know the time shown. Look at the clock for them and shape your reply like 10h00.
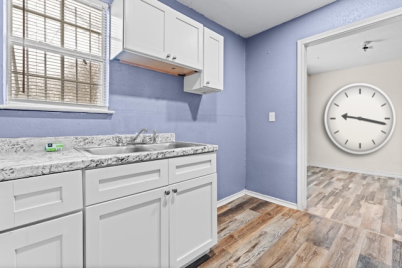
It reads 9h17
